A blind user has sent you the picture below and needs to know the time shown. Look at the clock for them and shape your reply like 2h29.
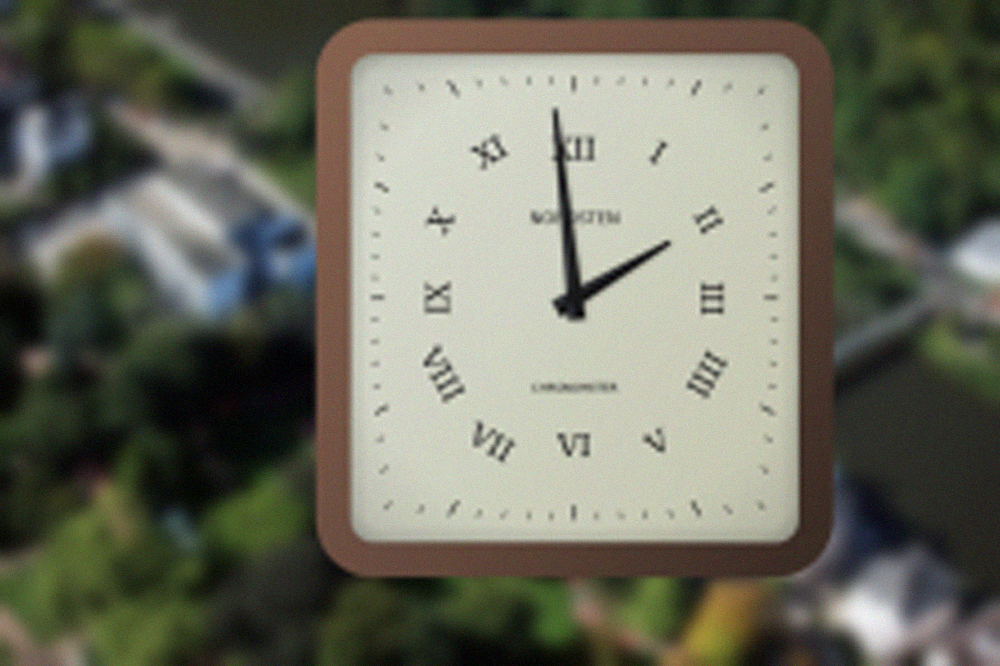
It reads 1h59
